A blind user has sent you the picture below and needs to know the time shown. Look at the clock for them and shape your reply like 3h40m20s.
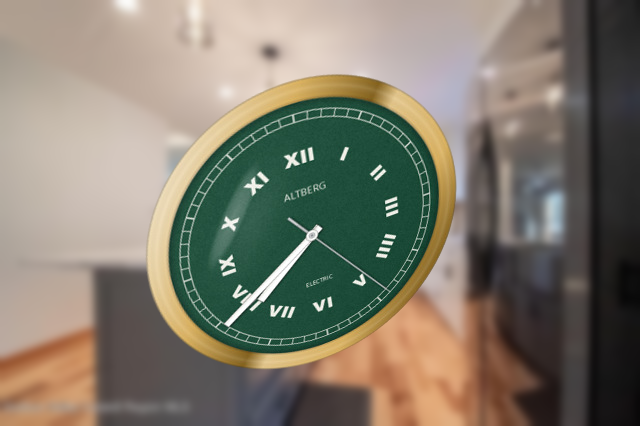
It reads 7h39m24s
